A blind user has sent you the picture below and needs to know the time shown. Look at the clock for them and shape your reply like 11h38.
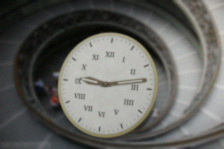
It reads 9h13
